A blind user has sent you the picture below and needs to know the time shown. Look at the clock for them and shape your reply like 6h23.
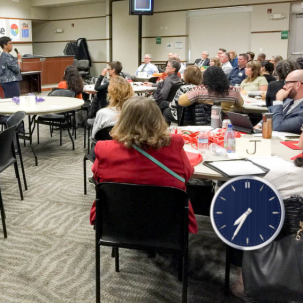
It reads 7h35
